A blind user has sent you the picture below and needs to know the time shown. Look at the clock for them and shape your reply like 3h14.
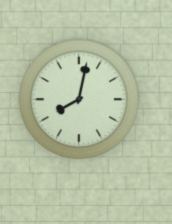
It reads 8h02
